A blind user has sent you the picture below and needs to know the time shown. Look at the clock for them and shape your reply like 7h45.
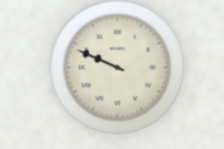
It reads 9h49
